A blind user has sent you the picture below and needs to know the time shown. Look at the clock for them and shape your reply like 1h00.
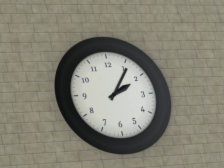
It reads 2h06
